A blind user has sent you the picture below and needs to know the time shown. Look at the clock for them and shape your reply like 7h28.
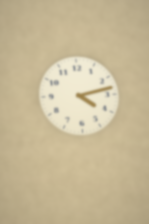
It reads 4h13
